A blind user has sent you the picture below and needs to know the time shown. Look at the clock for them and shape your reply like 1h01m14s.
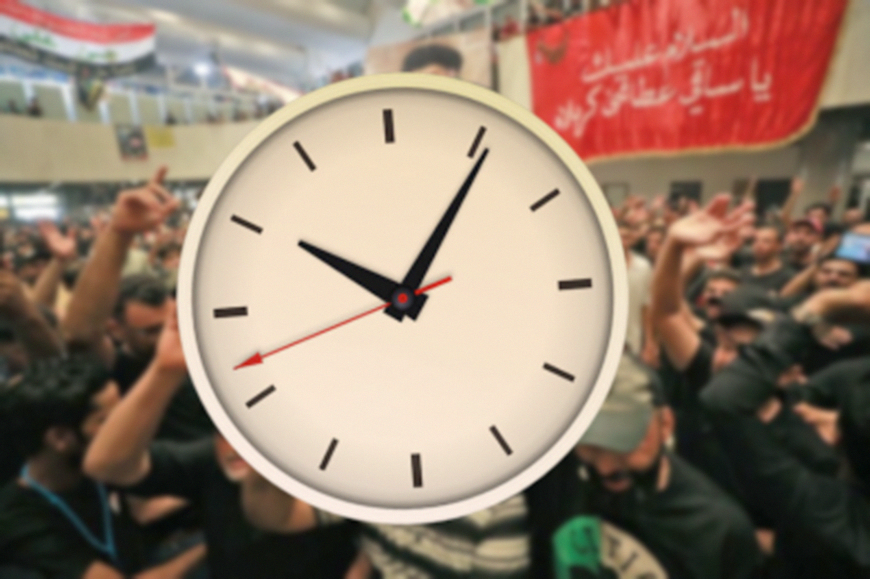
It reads 10h05m42s
